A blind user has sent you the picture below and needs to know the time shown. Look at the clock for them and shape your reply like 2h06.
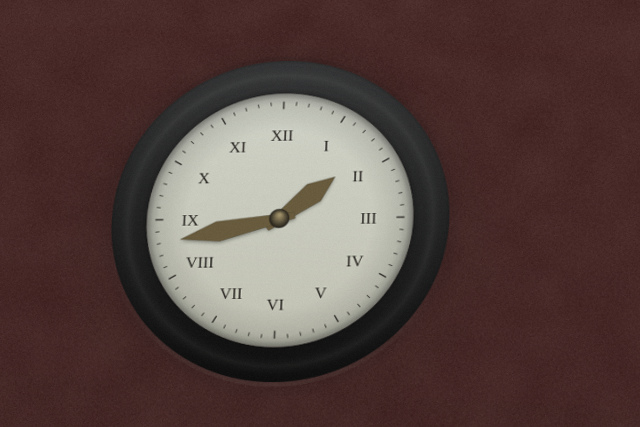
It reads 1h43
